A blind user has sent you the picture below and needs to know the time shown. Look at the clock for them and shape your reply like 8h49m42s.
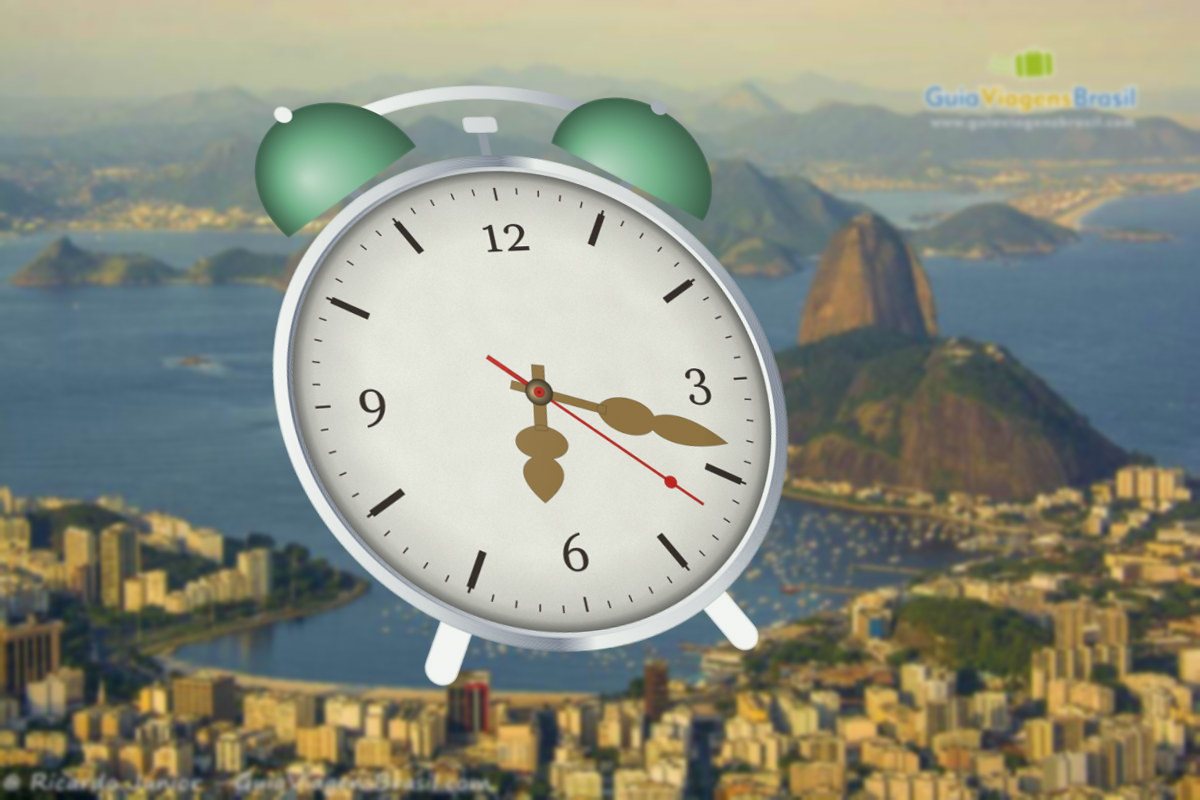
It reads 6h18m22s
